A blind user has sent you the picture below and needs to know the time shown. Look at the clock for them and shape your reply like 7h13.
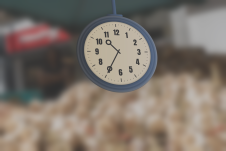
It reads 10h35
